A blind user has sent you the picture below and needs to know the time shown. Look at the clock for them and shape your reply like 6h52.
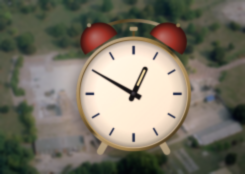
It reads 12h50
